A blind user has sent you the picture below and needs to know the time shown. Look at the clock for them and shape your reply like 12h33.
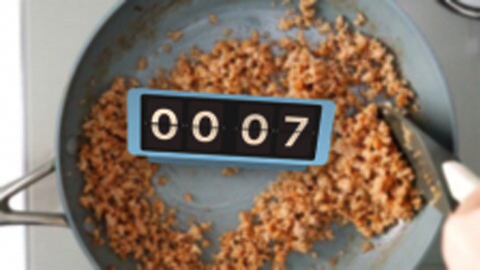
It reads 0h07
